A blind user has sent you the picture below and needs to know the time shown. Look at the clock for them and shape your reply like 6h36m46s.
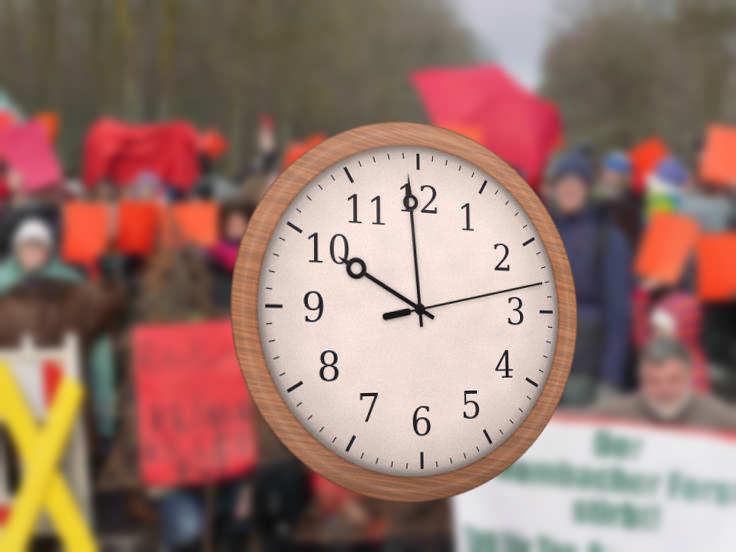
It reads 9h59m13s
